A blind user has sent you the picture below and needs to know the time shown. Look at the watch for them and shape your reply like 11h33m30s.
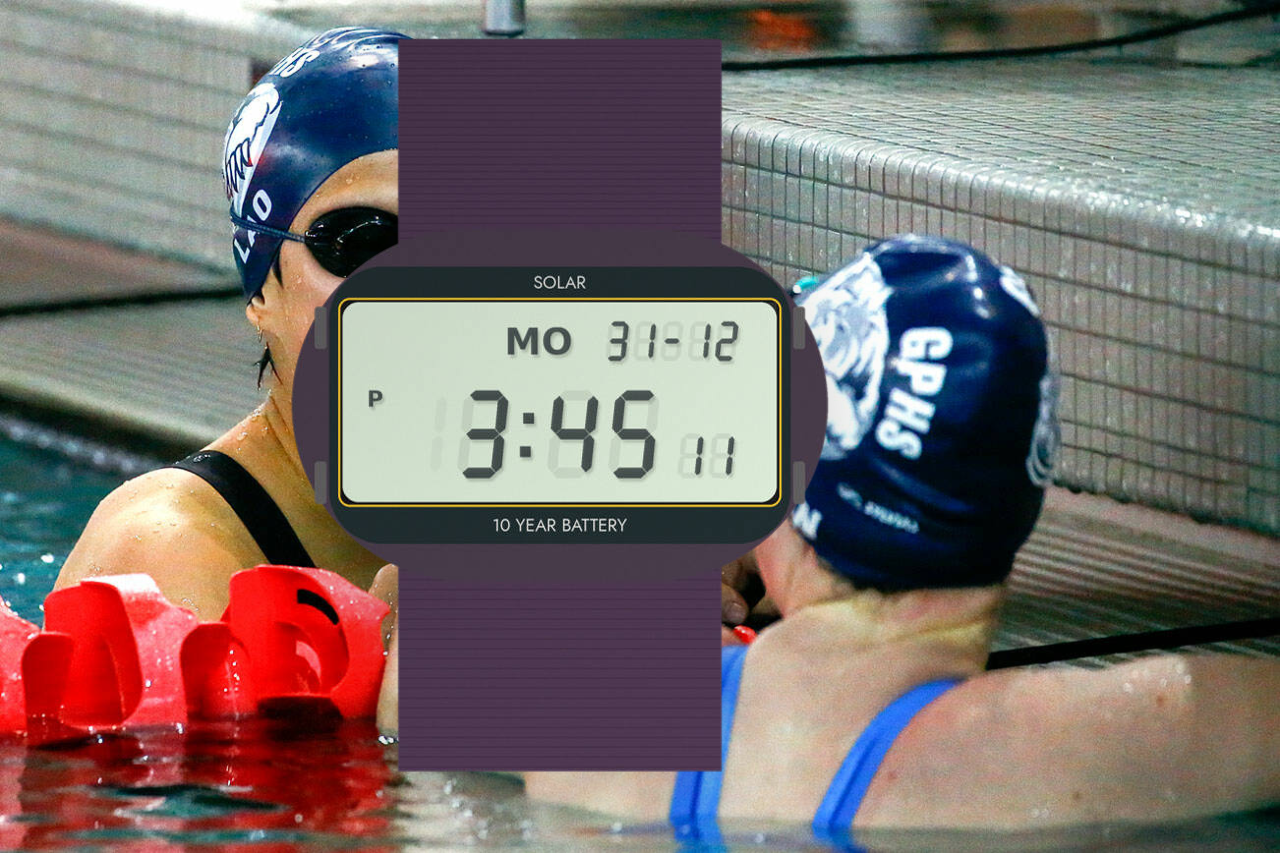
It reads 3h45m11s
